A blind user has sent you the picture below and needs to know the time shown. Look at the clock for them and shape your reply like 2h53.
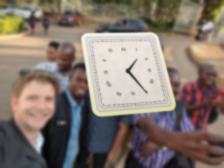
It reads 1h25
